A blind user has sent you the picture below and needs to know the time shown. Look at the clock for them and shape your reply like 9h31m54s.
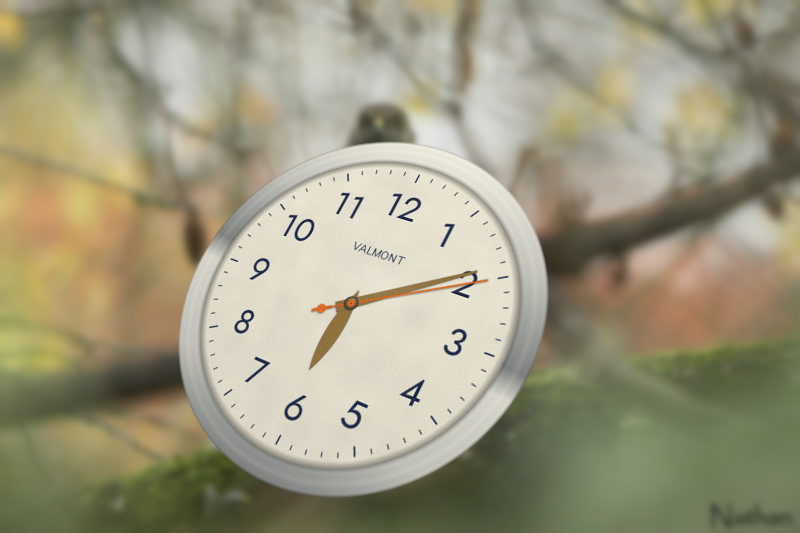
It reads 6h09m10s
